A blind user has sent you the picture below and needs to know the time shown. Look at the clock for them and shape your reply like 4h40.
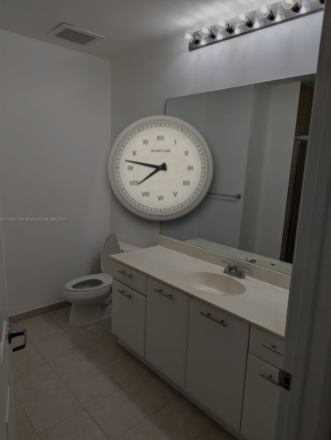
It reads 7h47
